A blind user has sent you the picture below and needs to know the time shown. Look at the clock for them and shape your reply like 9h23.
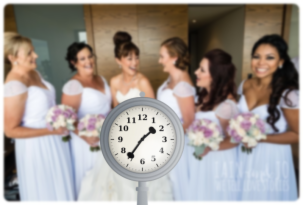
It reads 1h36
